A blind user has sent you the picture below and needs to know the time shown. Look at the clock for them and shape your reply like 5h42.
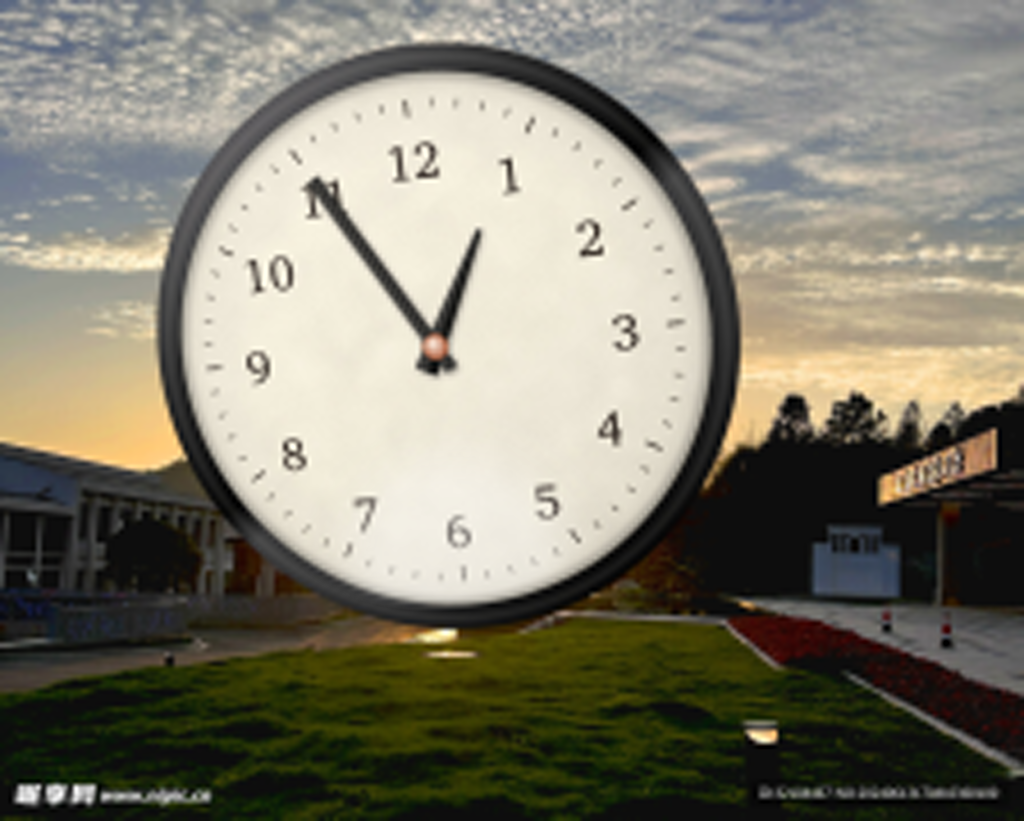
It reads 12h55
